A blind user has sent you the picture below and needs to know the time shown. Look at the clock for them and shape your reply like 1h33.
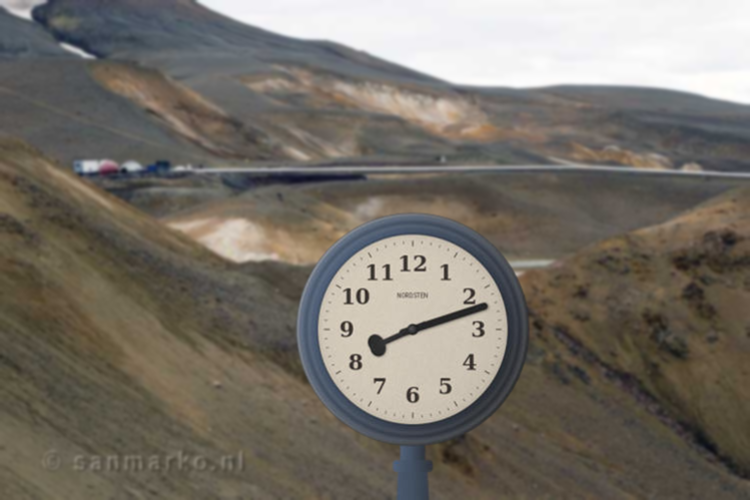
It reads 8h12
